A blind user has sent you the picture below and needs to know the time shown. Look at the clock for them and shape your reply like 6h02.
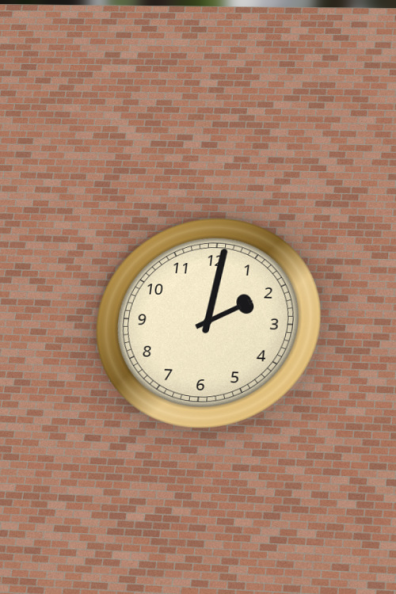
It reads 2h01
